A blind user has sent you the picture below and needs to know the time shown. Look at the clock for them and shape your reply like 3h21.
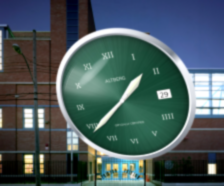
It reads 1h39
